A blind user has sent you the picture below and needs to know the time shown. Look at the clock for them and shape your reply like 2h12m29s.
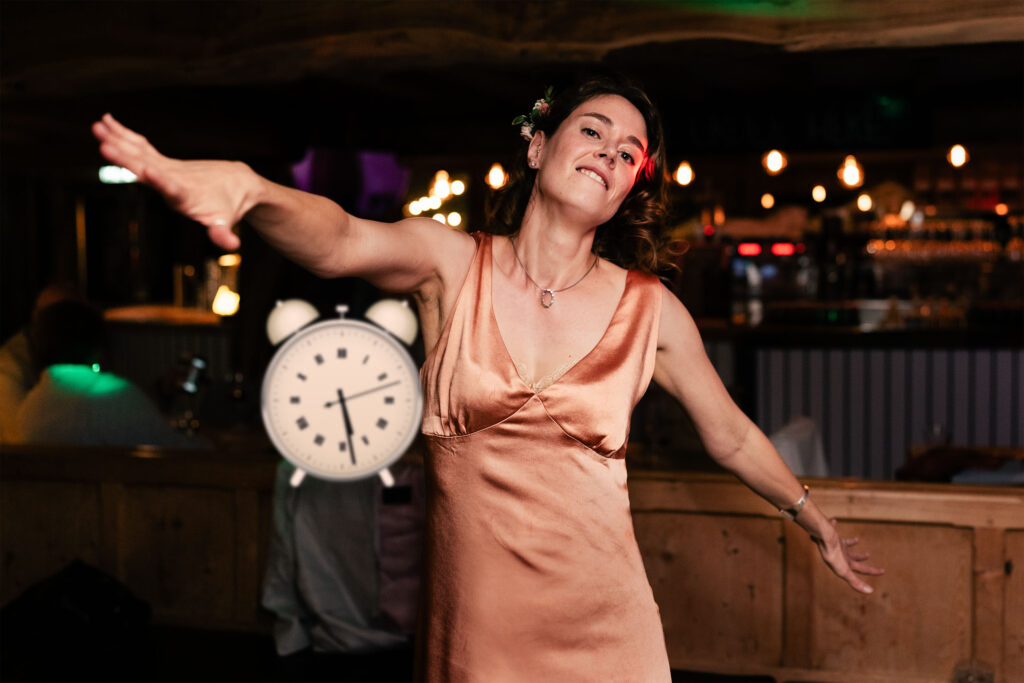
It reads 5h28m12s
